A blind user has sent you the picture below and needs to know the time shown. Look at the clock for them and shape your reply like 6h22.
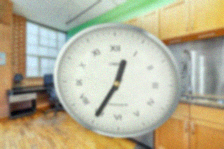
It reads 12h35
